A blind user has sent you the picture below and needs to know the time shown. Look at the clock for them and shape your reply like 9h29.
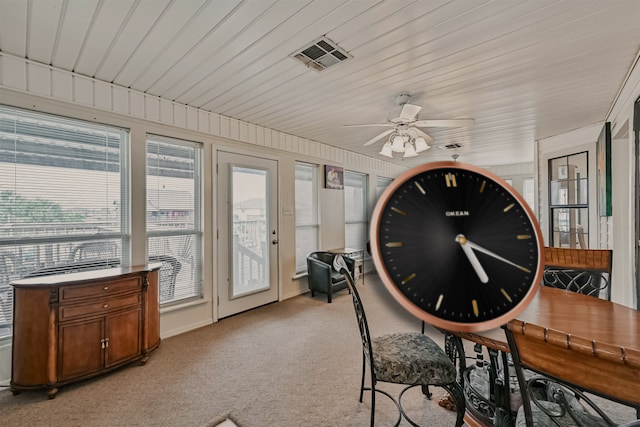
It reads 5h20
